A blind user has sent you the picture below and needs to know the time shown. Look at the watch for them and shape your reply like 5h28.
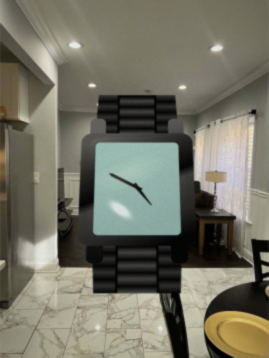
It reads 4h50
